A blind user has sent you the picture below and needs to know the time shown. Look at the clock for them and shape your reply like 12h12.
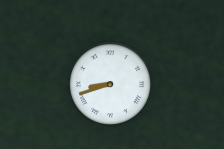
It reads 8h42
